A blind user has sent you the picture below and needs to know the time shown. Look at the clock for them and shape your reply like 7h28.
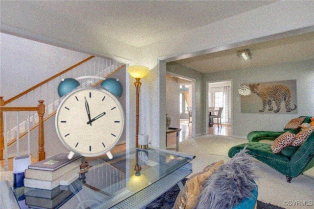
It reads 1h58
